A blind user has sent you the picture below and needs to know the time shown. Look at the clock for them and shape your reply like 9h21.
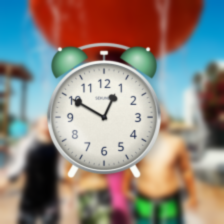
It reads 12h50
